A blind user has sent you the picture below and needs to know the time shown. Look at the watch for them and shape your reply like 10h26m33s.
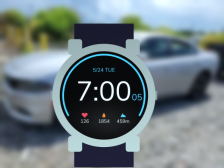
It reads 7h00m05s
